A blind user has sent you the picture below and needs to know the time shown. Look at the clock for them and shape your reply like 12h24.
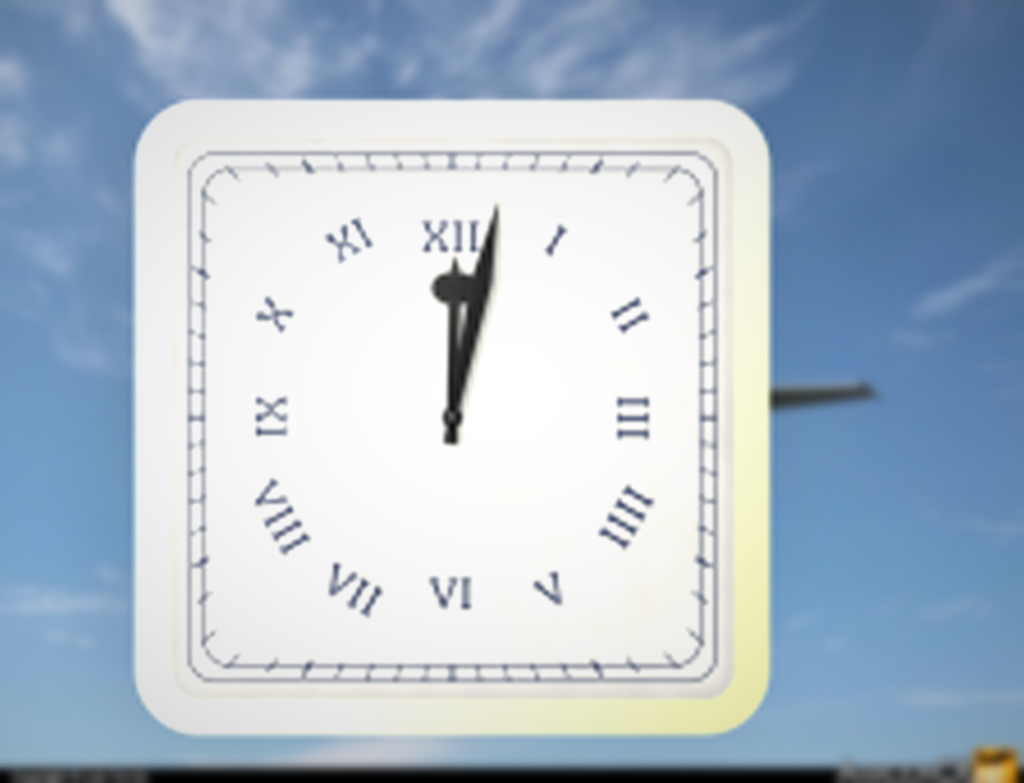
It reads 12h02
